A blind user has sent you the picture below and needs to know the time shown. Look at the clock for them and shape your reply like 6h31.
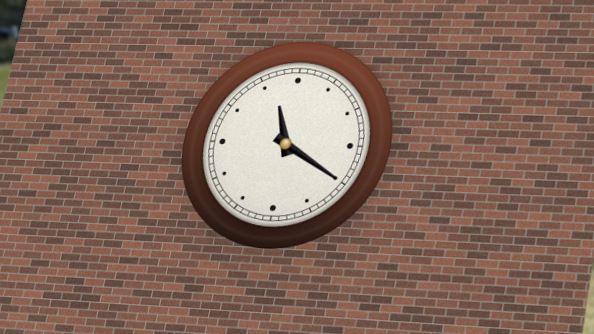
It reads 11h20
